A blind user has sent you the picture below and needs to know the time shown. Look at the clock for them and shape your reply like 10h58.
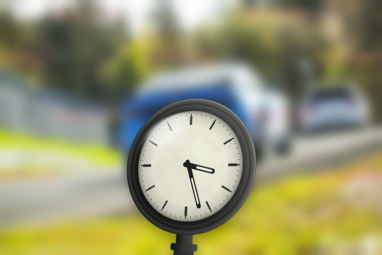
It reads 3h27
